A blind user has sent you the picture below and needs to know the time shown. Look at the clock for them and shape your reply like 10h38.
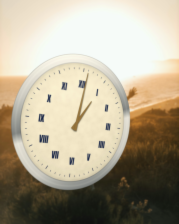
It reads 1h01
